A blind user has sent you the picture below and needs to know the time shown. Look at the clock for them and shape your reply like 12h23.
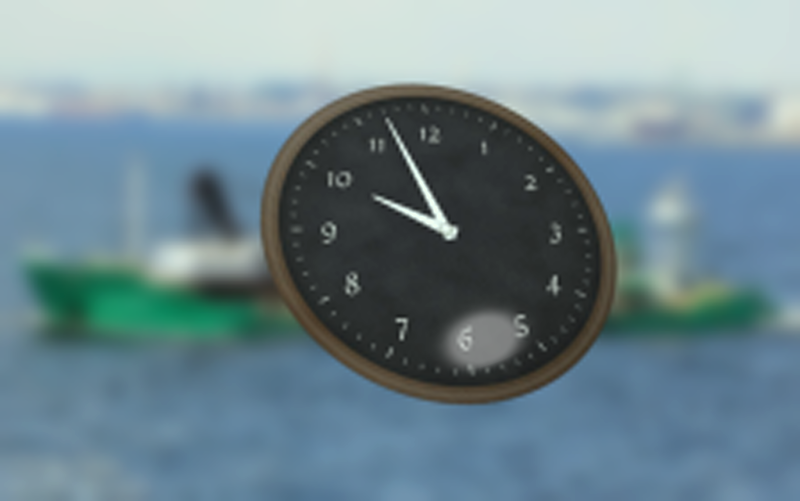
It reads 9h57
